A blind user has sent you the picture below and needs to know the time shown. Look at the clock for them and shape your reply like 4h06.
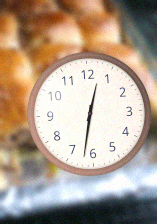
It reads 12h32
